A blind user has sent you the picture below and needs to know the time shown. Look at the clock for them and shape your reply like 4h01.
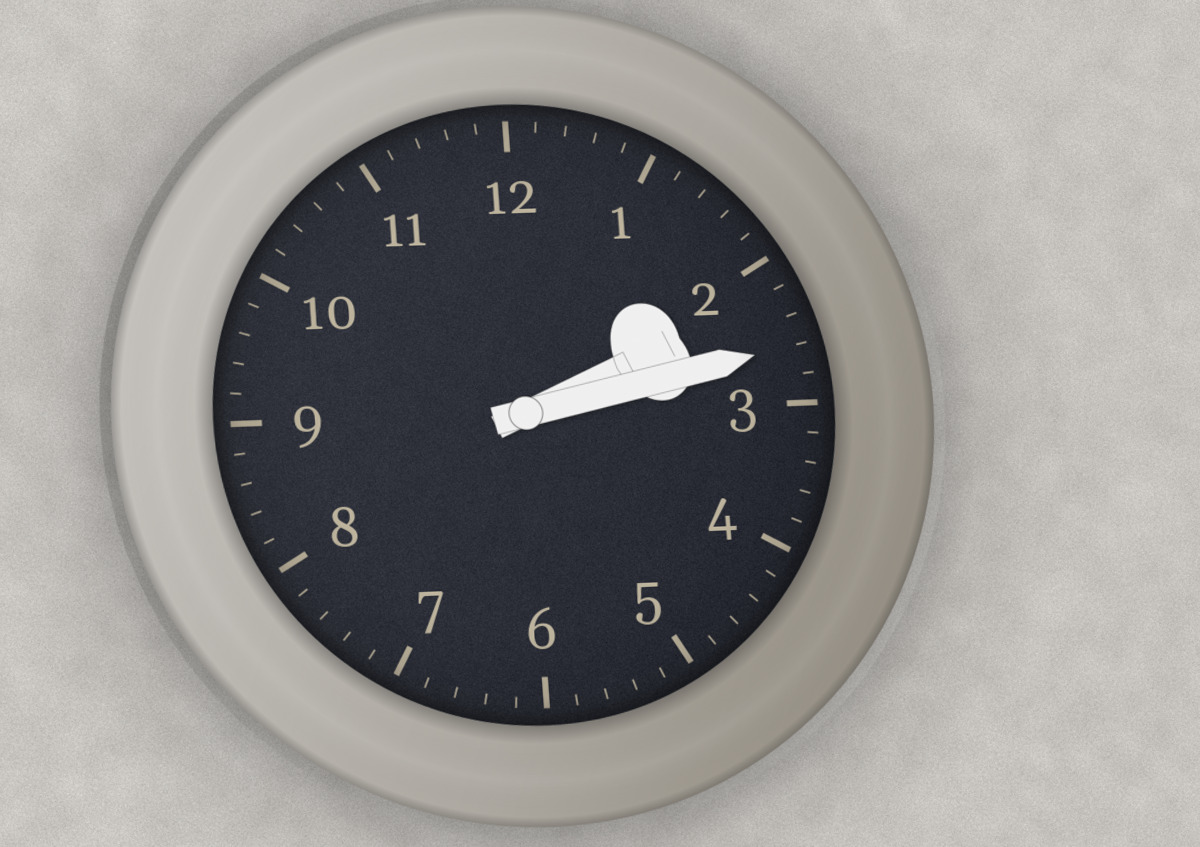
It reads 2h13
